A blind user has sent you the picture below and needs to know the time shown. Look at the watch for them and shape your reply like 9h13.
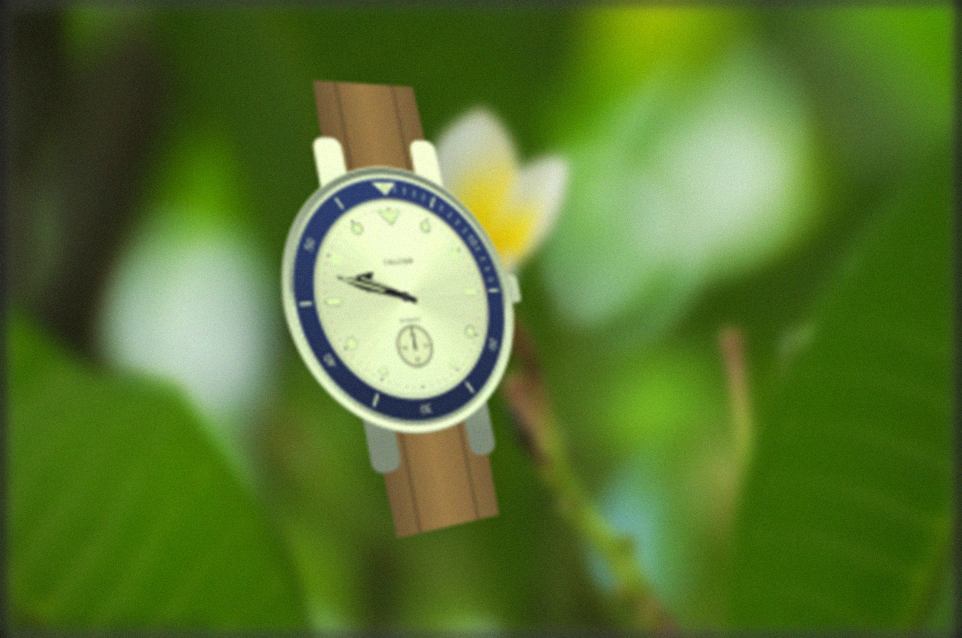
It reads 9h48
